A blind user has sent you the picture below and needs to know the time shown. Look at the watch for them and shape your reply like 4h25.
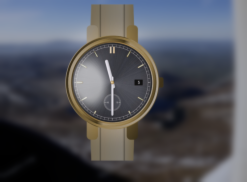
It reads 11h30
